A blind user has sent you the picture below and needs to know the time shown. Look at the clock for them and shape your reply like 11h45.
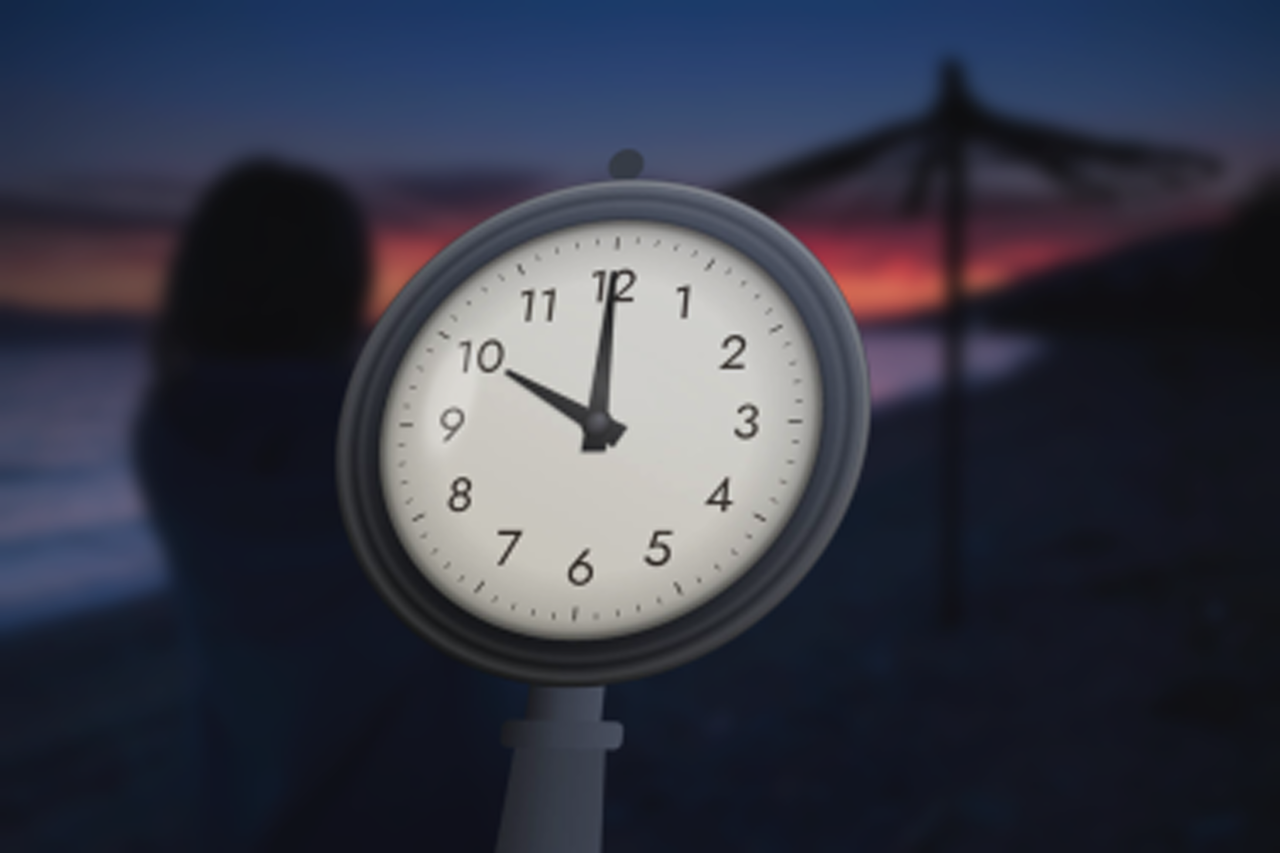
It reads 10h00
